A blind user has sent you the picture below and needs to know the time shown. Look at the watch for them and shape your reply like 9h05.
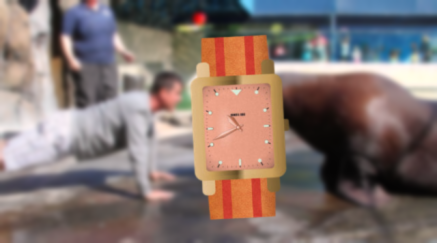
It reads 10h41
